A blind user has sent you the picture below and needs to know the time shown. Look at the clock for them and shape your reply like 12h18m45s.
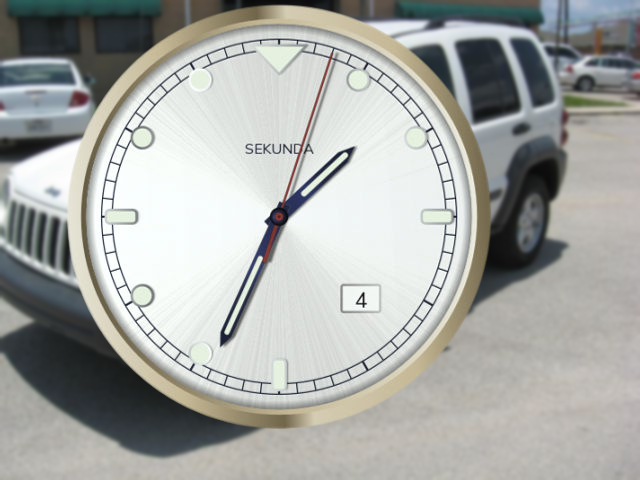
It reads 1h34m03s
